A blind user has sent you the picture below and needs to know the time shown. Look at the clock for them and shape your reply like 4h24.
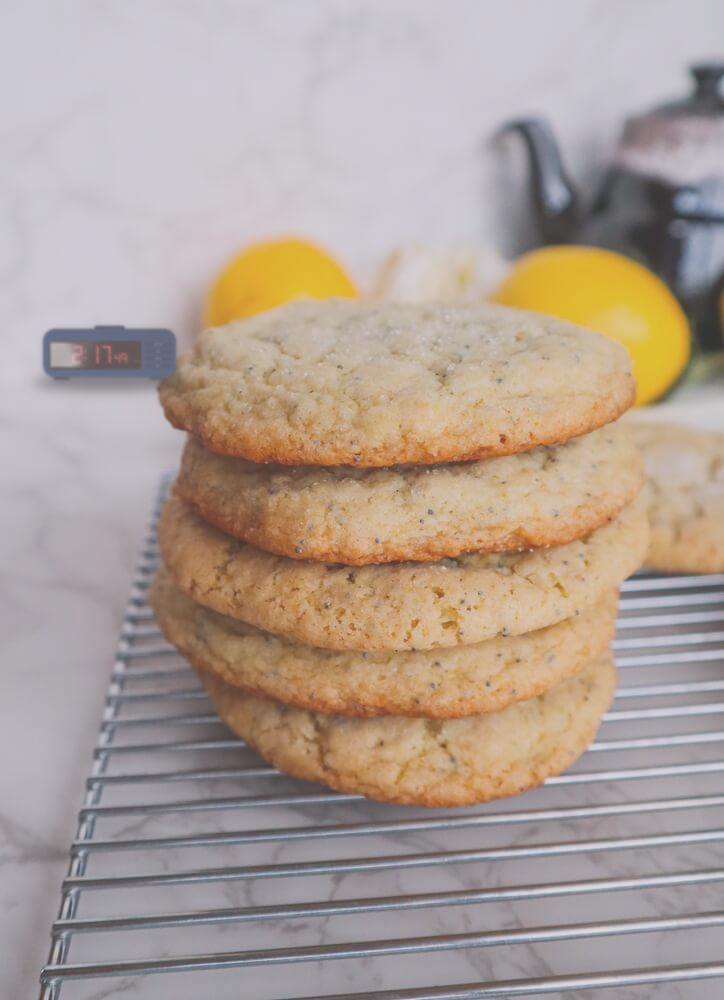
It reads 2h17
